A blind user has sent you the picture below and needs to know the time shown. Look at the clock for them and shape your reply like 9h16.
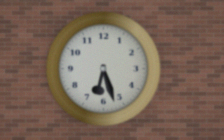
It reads 6h27
